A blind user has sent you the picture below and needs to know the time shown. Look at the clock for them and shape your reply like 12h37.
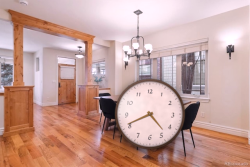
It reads 4h41
